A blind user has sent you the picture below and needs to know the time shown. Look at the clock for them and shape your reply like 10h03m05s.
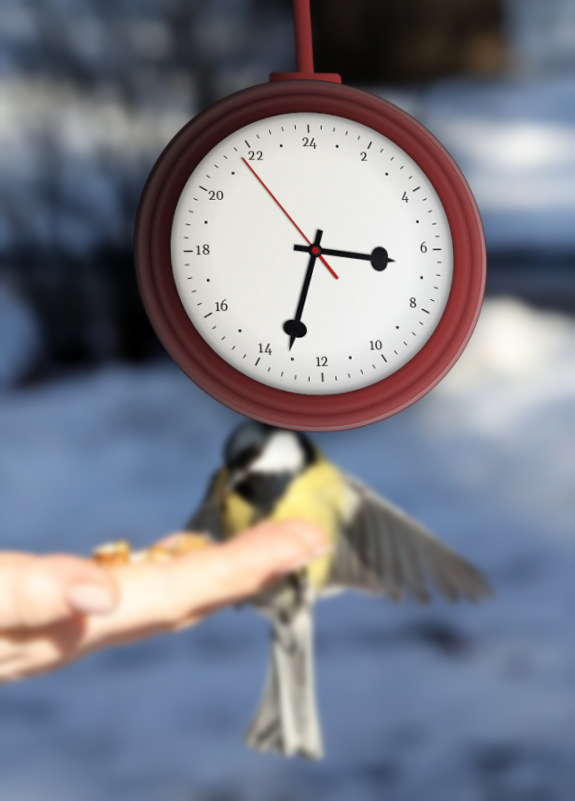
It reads 6h32m54s
